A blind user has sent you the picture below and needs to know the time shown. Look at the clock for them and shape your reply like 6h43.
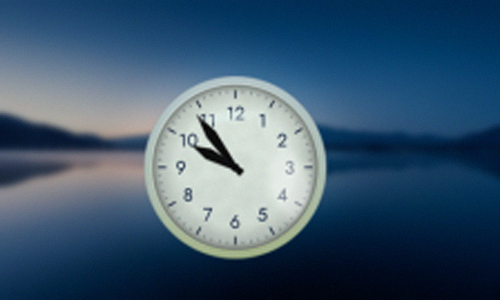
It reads 9h54
